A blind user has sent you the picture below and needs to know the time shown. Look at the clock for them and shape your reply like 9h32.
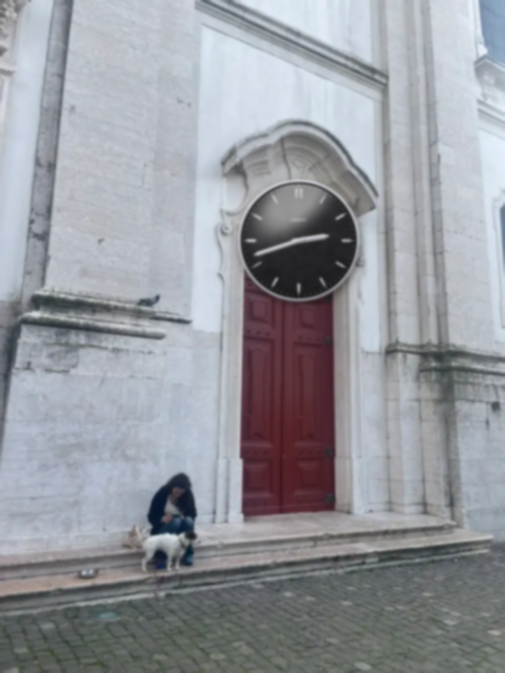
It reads 2h42
